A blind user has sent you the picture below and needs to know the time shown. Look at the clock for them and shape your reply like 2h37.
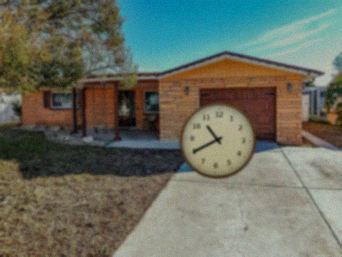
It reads 10h40
